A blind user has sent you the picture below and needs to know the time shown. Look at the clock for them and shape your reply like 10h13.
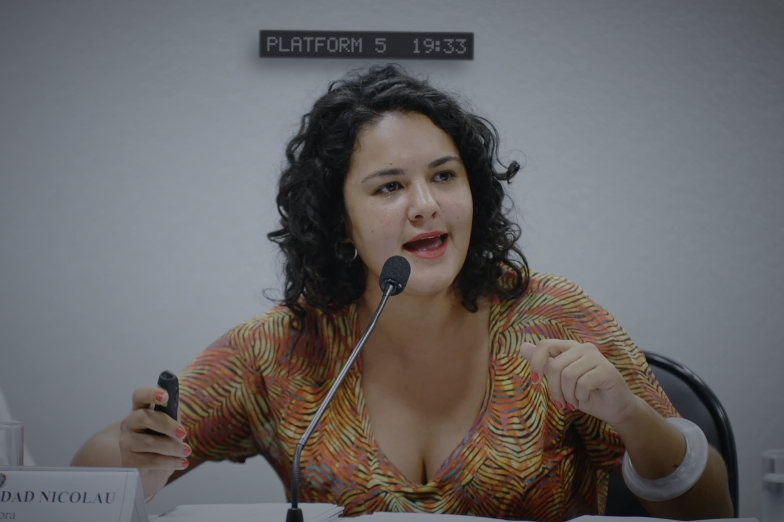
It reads 19h33
